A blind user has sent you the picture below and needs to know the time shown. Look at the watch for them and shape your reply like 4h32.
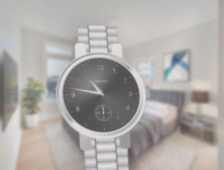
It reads 10h47
